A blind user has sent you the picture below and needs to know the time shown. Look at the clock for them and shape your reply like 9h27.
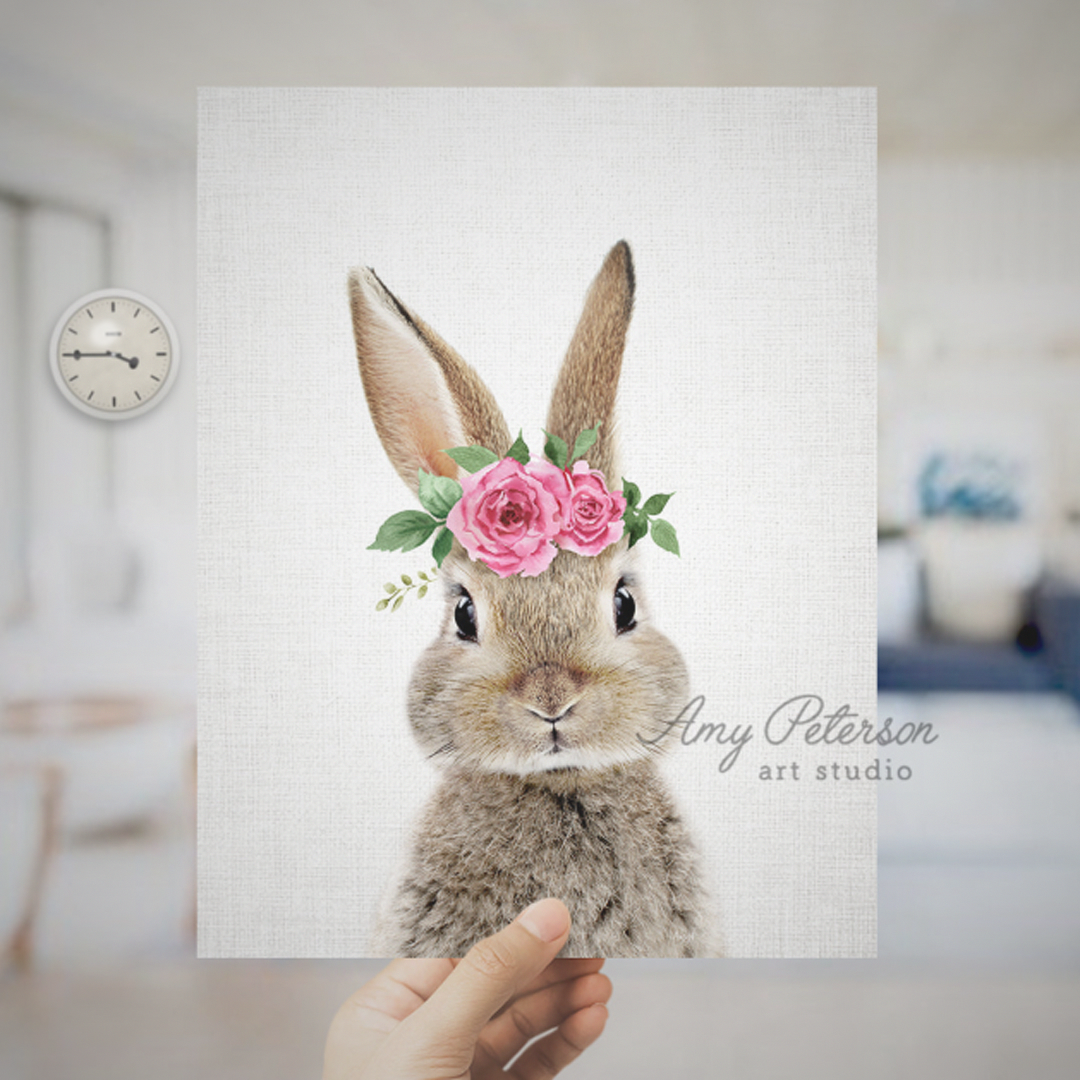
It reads 3h45
